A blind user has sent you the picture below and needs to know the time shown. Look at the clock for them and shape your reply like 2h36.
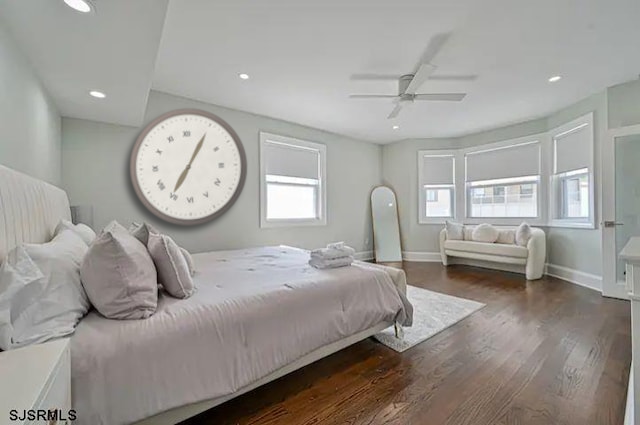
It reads 7h05
